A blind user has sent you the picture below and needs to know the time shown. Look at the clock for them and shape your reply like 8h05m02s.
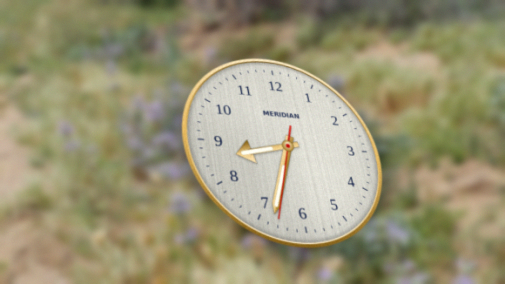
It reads 8h33m33s
